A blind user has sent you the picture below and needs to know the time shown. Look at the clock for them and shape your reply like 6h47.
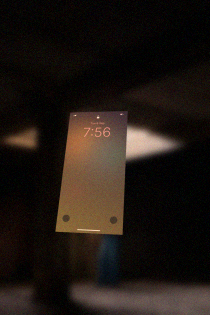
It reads 7h56
